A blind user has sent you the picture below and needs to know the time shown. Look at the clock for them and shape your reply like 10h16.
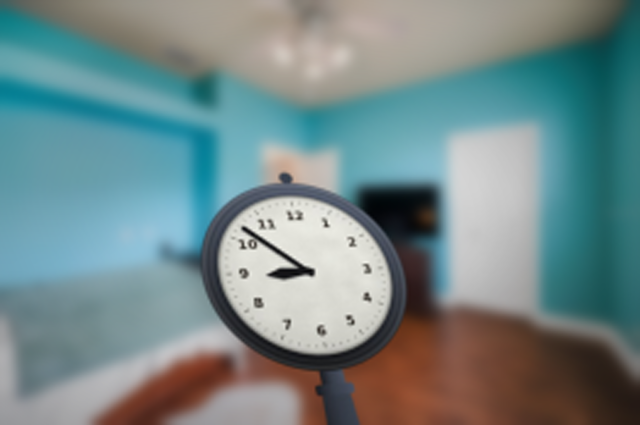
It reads 8h52
